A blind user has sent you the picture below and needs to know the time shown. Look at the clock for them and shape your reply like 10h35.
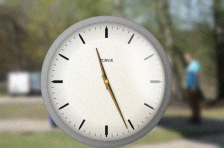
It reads 11h26
